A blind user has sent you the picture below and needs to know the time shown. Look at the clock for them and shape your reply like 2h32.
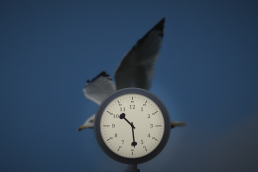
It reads 10h29
